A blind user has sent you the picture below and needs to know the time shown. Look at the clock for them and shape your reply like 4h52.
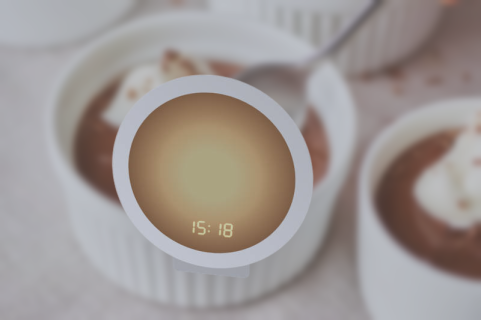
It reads 15h18
